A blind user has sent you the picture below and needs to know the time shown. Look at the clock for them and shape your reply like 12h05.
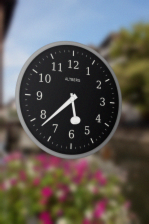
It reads 5h38
